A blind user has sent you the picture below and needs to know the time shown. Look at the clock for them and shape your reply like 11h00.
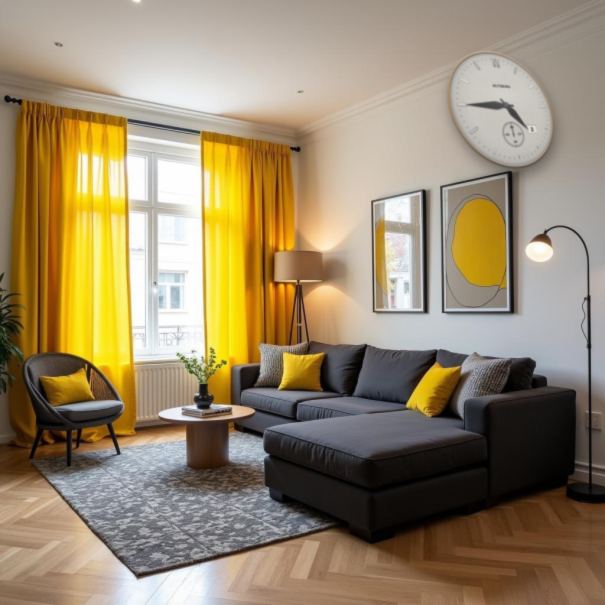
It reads 4h45
